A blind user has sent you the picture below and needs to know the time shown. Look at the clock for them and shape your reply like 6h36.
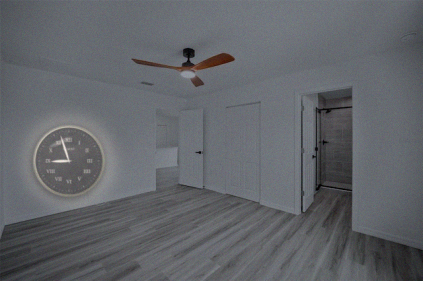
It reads 8h57
